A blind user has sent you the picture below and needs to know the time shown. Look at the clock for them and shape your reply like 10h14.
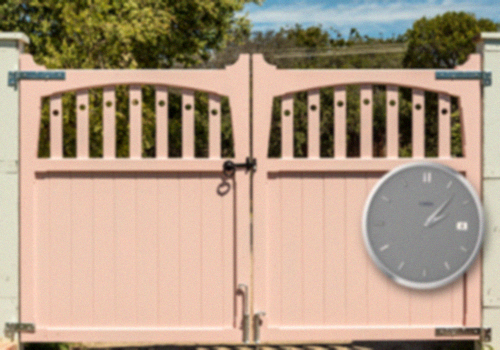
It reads 2h07
